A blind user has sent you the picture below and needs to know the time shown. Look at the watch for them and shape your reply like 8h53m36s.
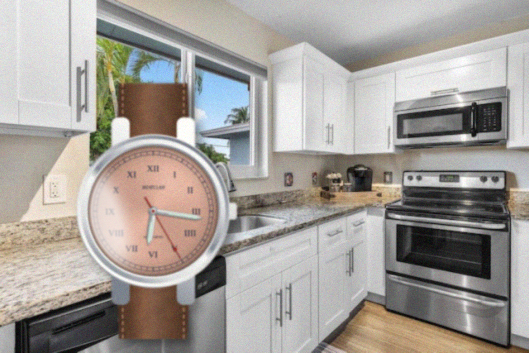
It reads 6h16m25s
